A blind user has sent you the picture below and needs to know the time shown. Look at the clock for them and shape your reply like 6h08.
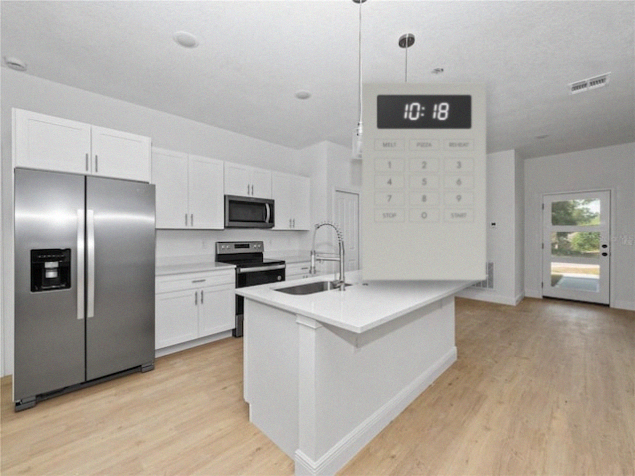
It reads 10h18
